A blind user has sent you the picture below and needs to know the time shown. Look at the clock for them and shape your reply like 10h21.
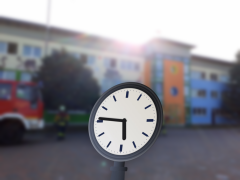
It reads 5h46
